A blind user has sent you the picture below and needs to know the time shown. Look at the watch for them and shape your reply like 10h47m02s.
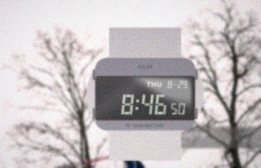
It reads 8h46m50s
